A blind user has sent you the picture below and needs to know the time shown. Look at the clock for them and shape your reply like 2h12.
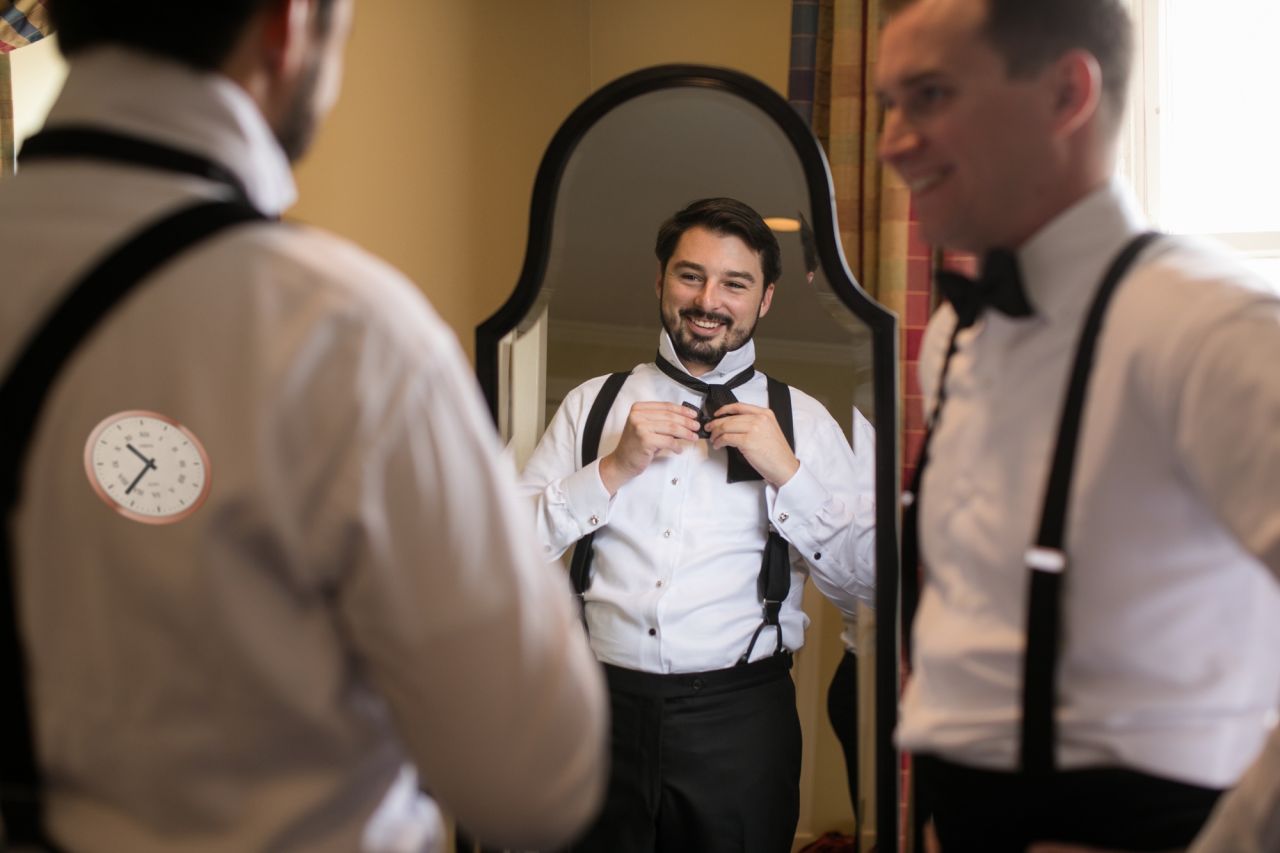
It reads 10h37
